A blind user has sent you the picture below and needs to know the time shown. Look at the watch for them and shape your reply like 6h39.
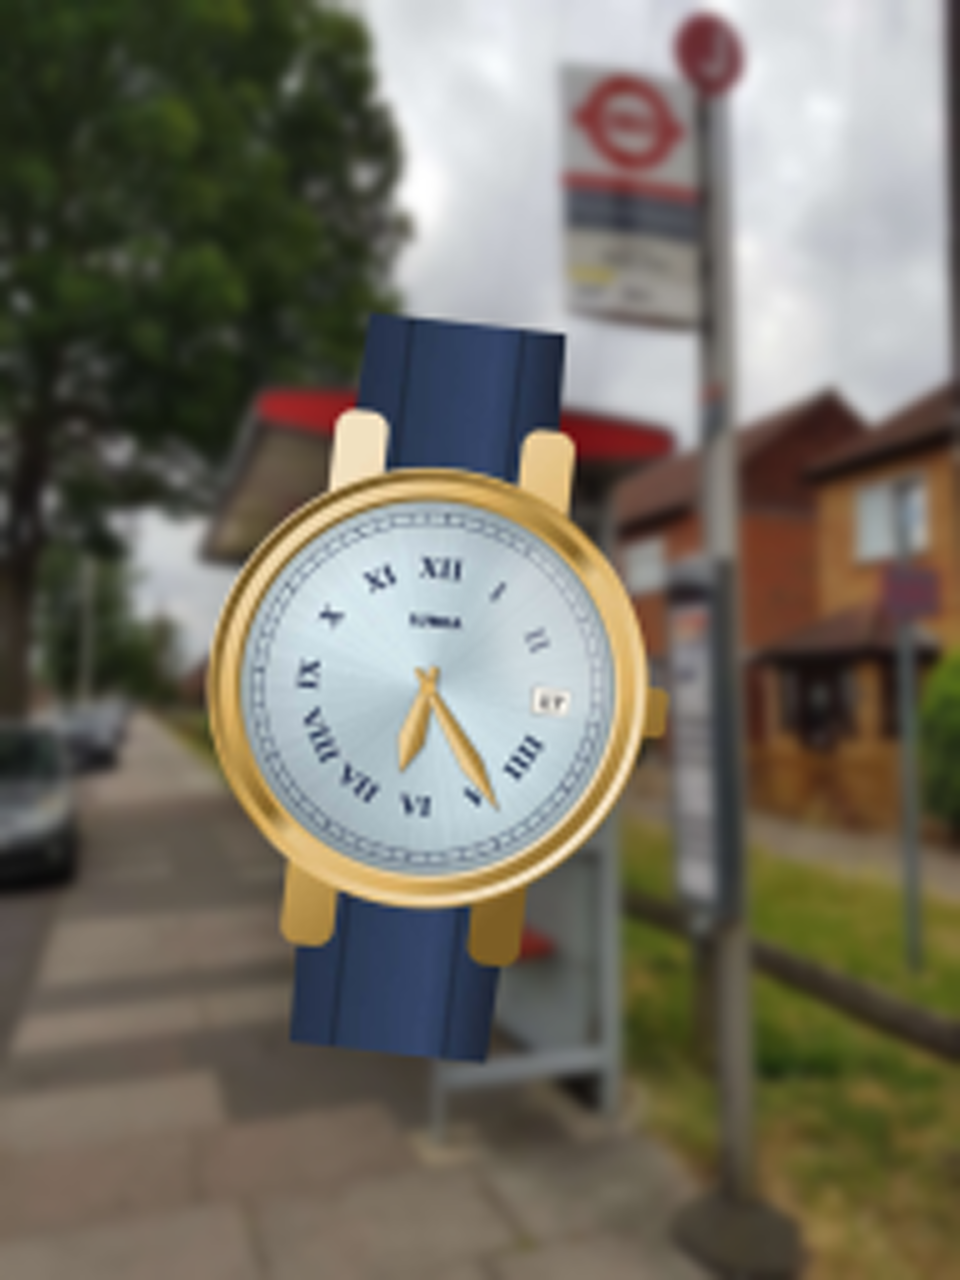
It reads 6h24
